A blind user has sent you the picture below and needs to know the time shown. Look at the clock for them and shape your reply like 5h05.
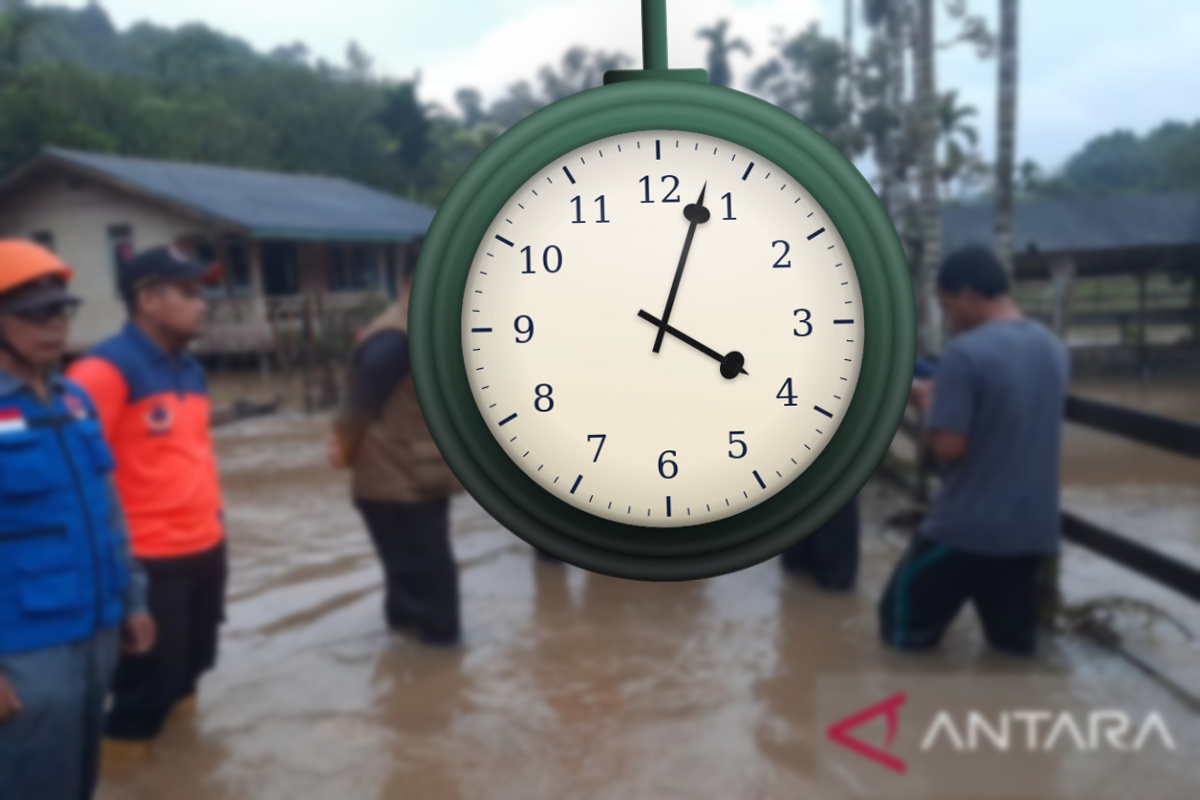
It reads 4h03
